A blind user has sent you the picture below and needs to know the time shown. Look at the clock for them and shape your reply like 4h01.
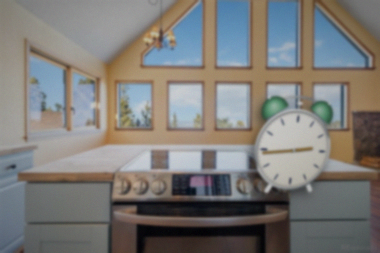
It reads 2h44
